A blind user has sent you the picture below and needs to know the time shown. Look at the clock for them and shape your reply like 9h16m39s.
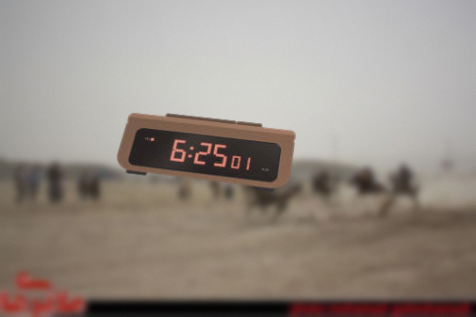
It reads 6h25m01s
